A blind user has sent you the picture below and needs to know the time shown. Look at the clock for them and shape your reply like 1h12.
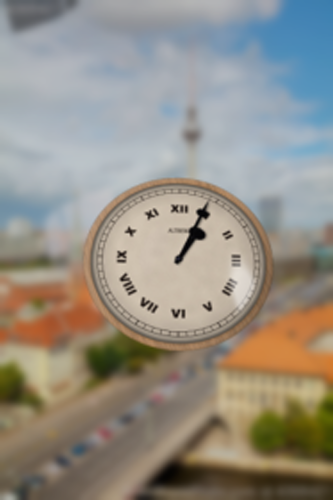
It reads 1h04
